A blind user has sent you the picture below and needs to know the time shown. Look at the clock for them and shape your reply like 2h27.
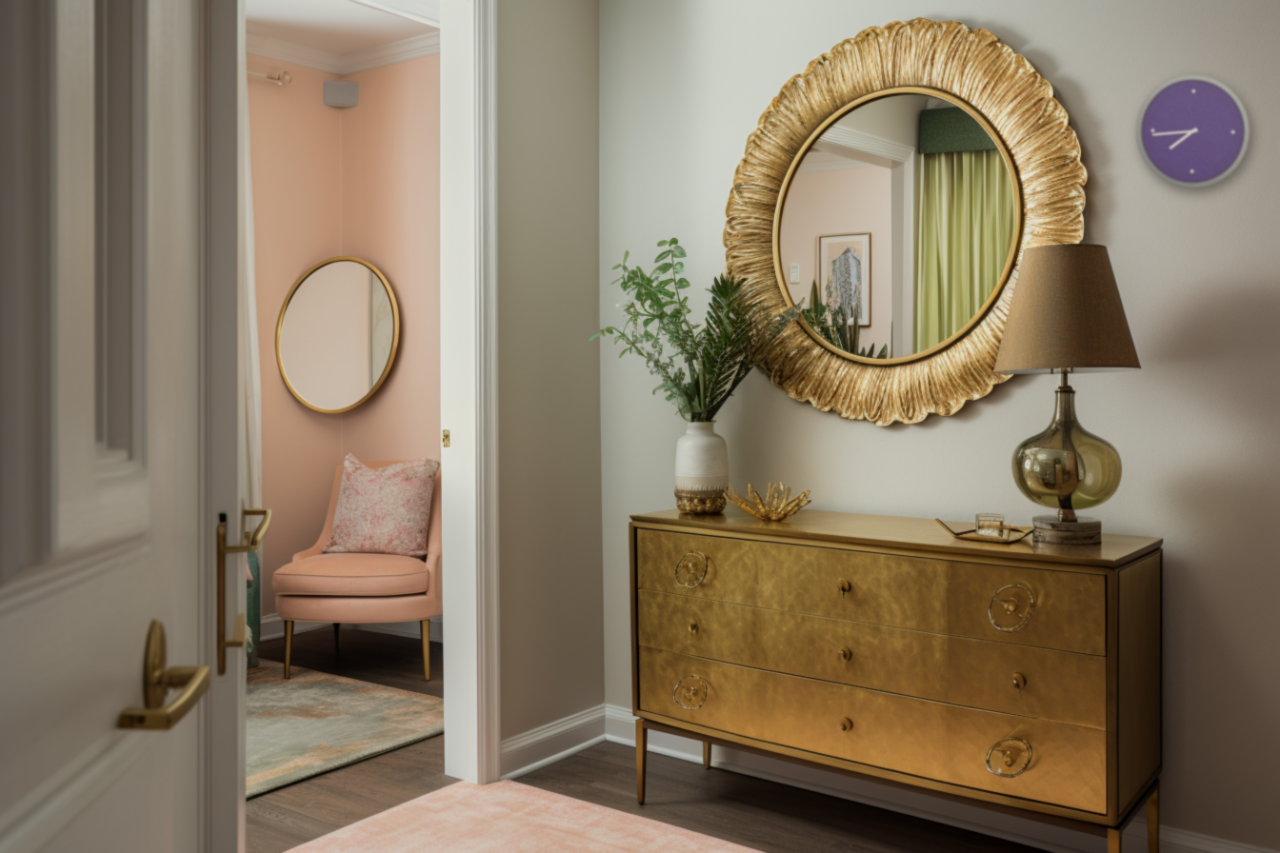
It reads 7h44
